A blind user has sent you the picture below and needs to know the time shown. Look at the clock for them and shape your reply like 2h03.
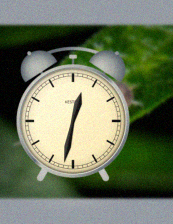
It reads 12h32
